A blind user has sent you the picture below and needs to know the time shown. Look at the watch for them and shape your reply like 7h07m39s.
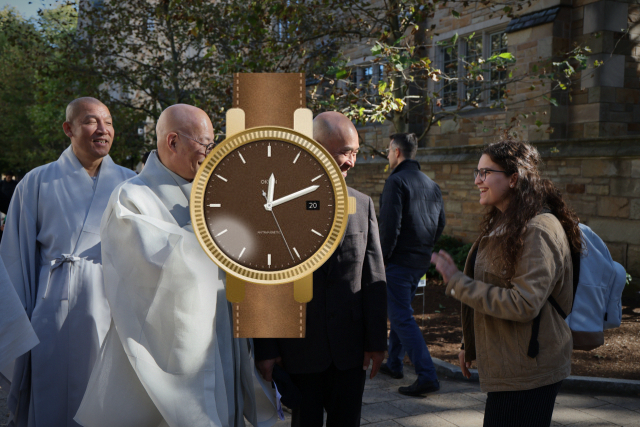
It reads 12h11m26s
